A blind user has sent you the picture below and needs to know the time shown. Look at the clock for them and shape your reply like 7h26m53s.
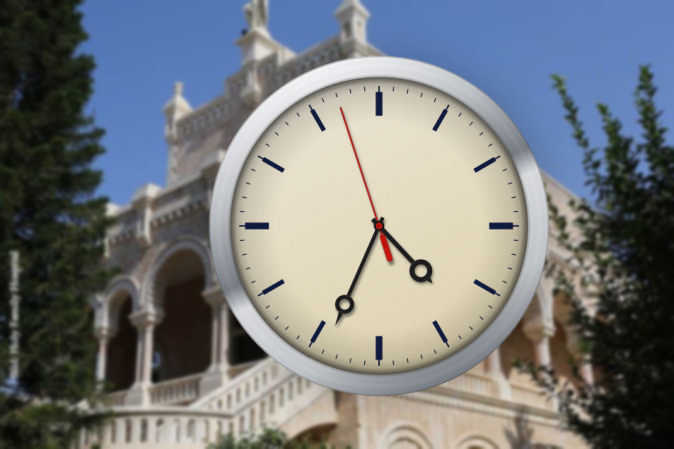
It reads 4h33m57s
